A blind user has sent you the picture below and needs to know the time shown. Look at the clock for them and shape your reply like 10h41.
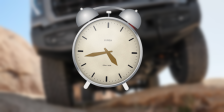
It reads 4h43
